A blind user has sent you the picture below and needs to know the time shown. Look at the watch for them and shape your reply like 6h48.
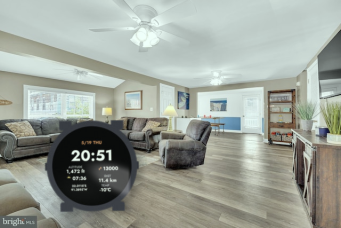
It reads 20h51
